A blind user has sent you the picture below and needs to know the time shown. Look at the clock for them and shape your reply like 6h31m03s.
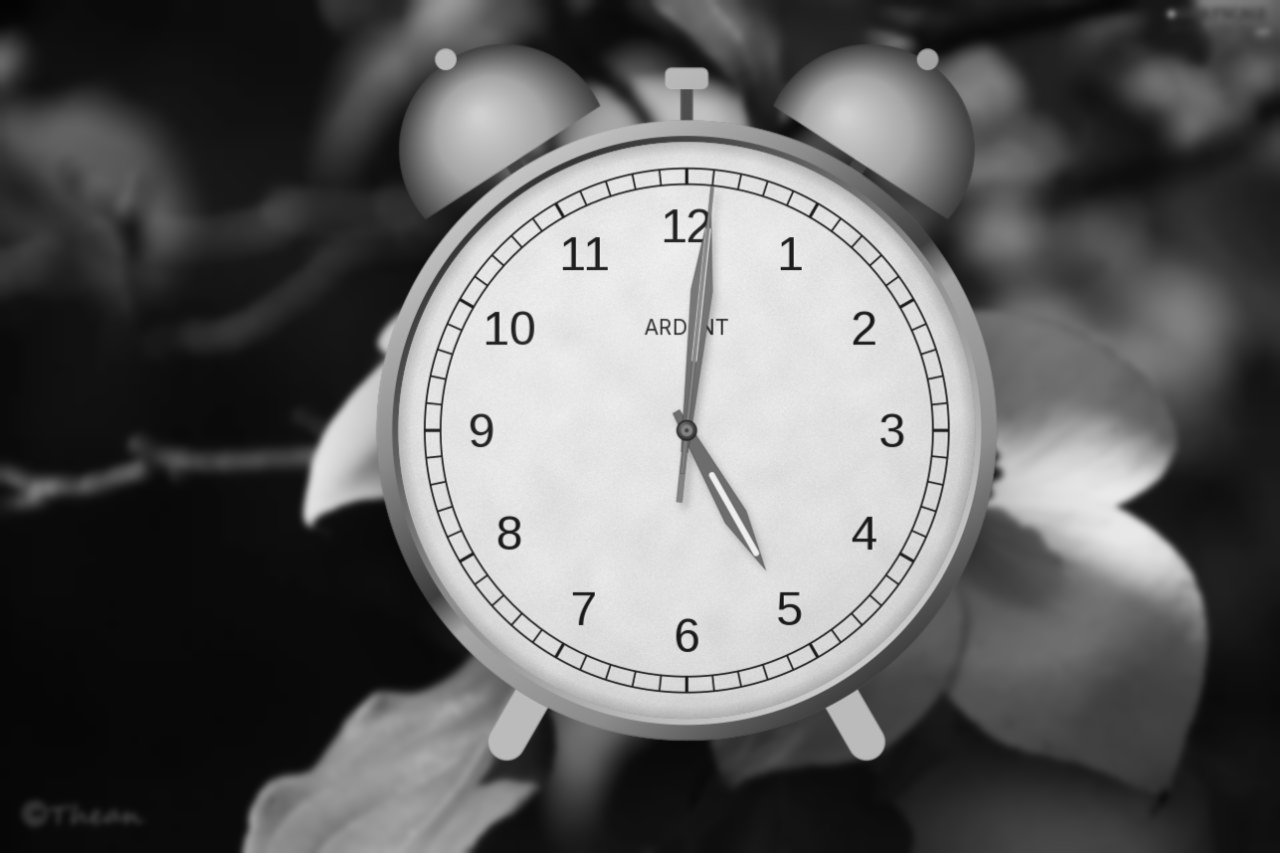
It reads 5h01m01s
